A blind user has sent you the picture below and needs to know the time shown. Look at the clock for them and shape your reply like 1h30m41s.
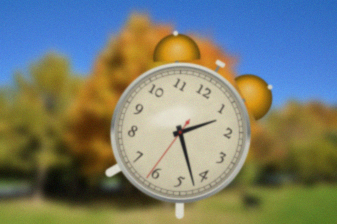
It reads 1h22m31s
